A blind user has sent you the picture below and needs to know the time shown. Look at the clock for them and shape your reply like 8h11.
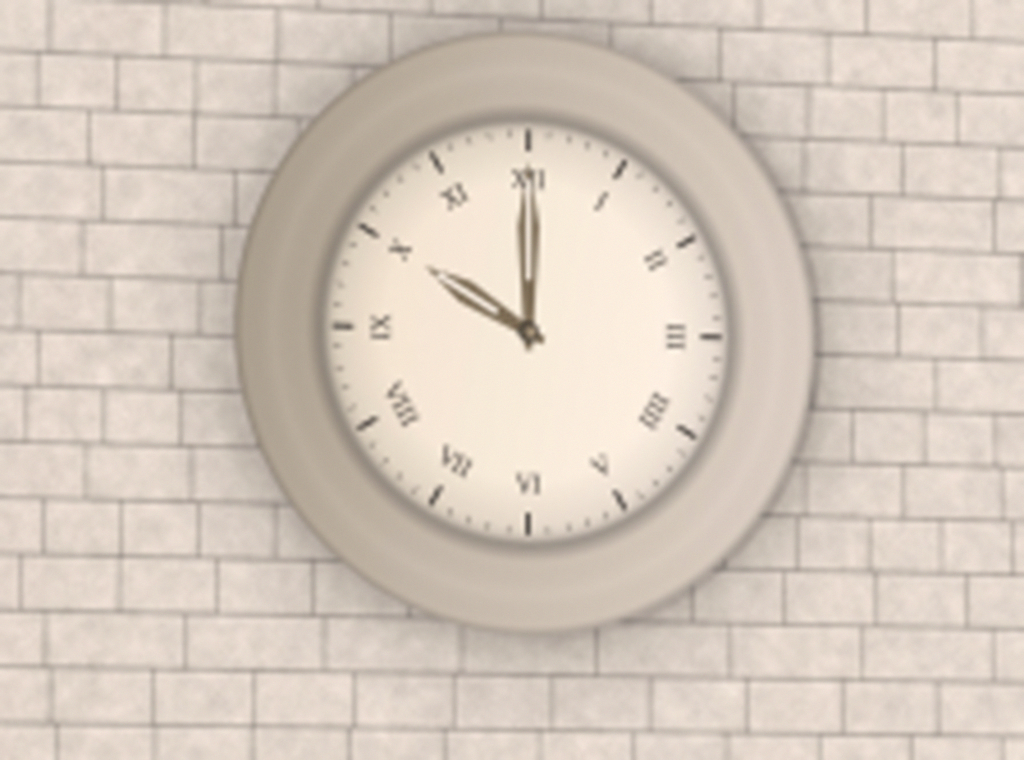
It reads 10h00
